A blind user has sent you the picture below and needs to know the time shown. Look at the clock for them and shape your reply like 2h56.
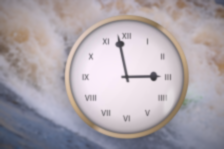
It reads 2h58
